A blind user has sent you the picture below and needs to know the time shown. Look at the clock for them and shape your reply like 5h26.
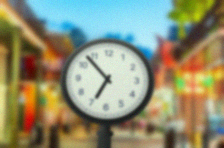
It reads 6h53
